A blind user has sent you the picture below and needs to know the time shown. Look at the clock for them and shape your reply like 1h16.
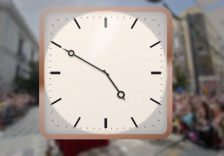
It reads 4h50
